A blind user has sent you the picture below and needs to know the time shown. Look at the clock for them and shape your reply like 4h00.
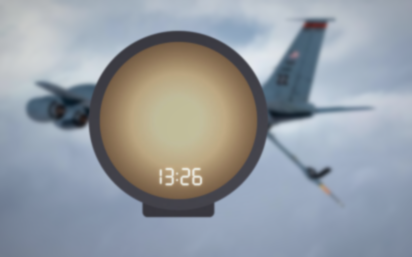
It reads 13h26
